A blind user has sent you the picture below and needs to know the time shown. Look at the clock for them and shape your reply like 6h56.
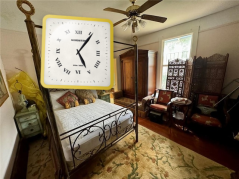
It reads 5h06
